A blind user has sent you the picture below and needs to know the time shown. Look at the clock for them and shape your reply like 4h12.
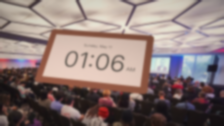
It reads 1h06
